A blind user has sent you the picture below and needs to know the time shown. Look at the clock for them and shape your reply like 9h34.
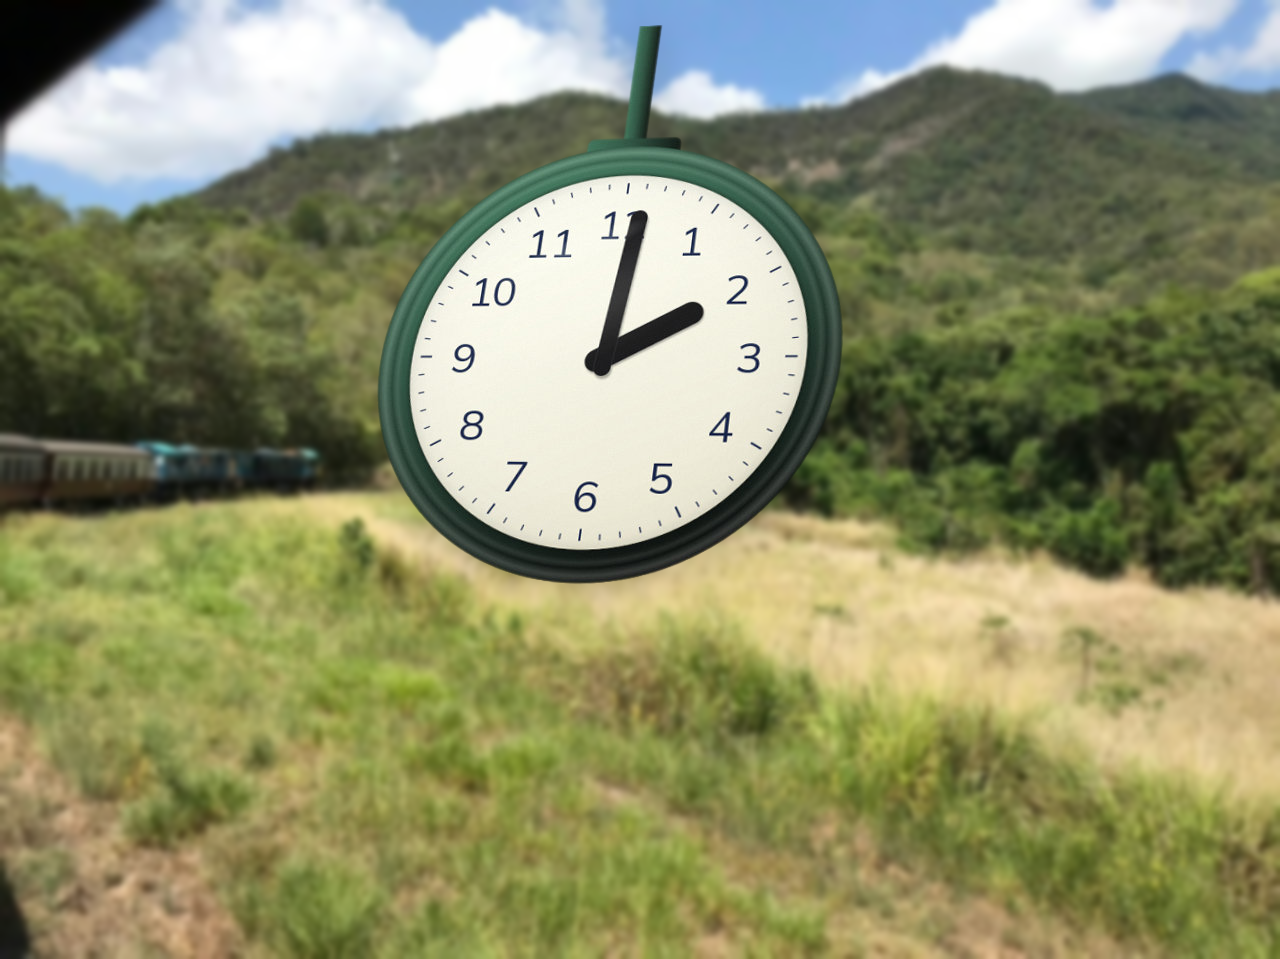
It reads 2h01
